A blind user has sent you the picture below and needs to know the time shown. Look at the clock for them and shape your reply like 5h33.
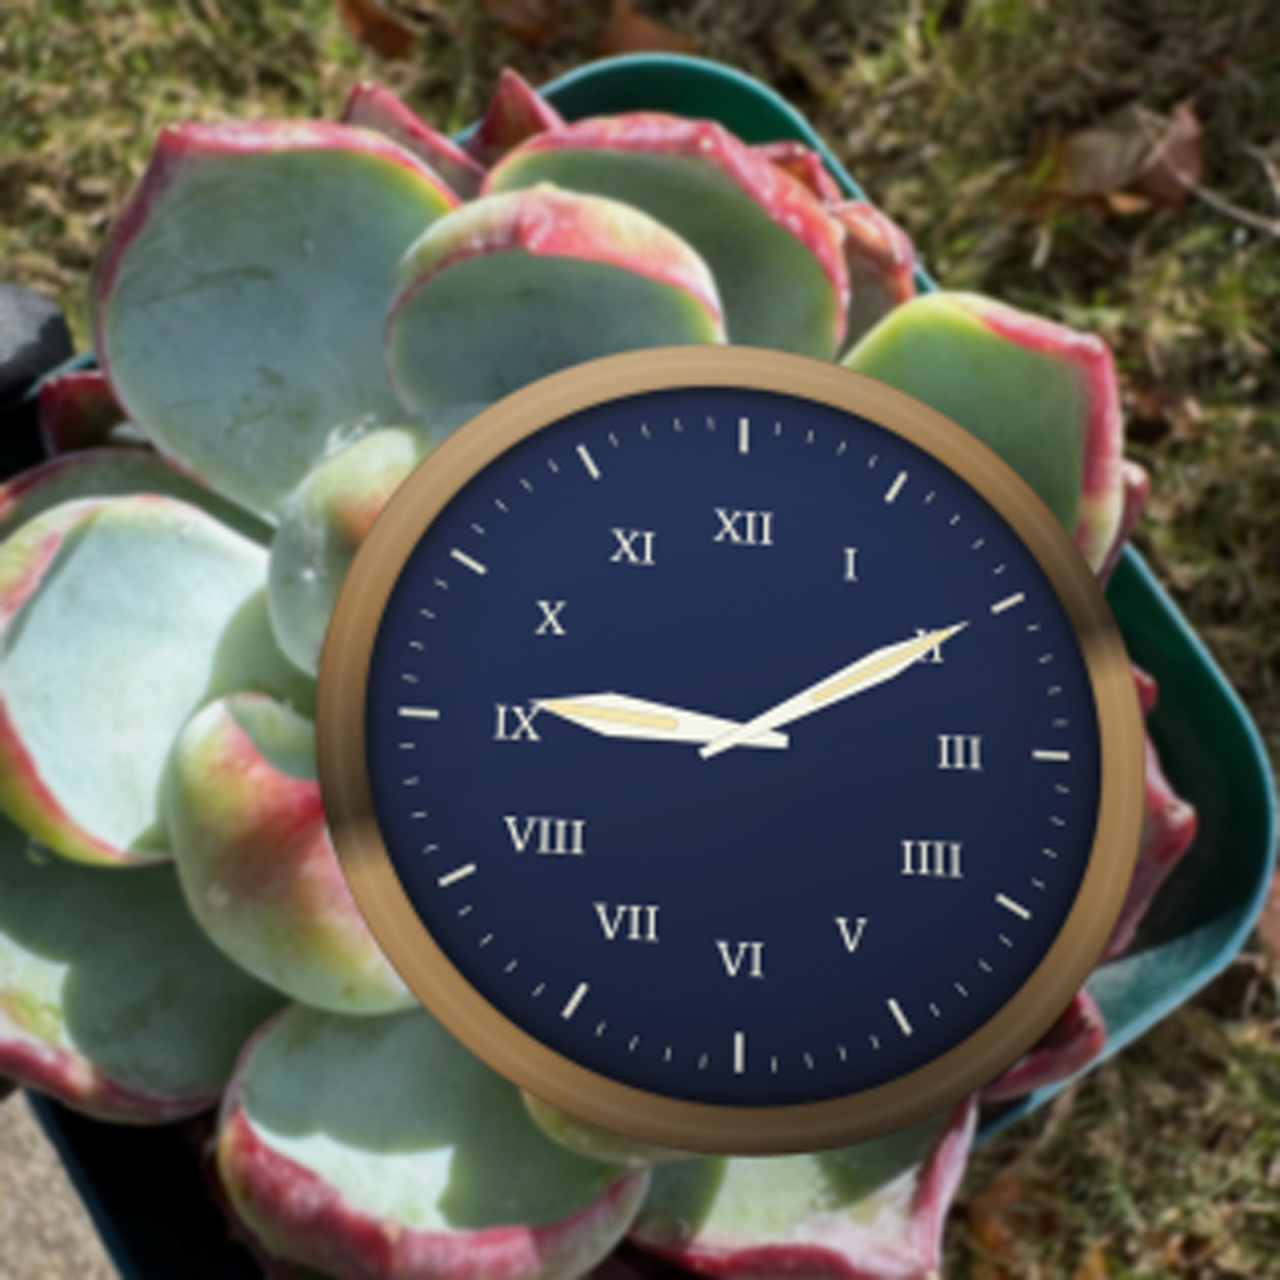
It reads 9h10
